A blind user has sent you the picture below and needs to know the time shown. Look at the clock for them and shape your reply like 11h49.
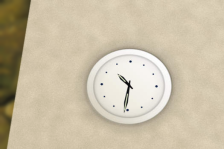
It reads 10h31
